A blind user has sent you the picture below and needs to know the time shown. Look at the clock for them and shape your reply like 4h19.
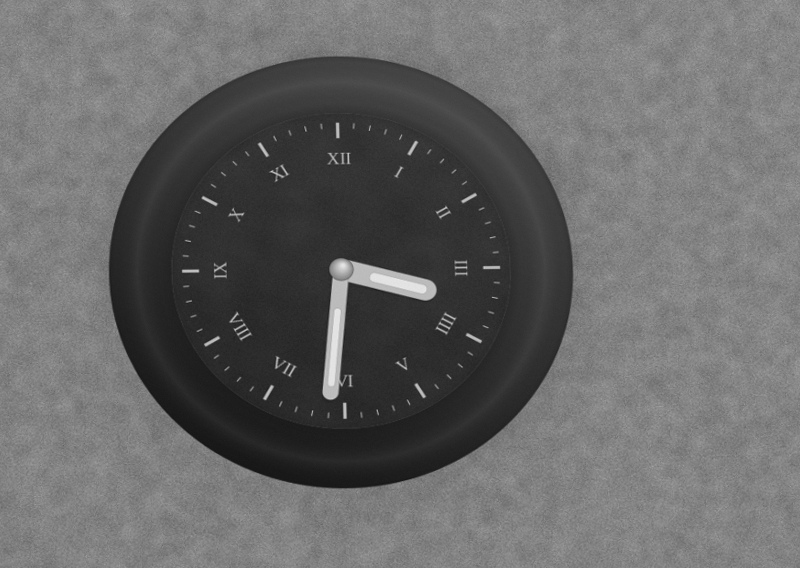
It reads 3h31
